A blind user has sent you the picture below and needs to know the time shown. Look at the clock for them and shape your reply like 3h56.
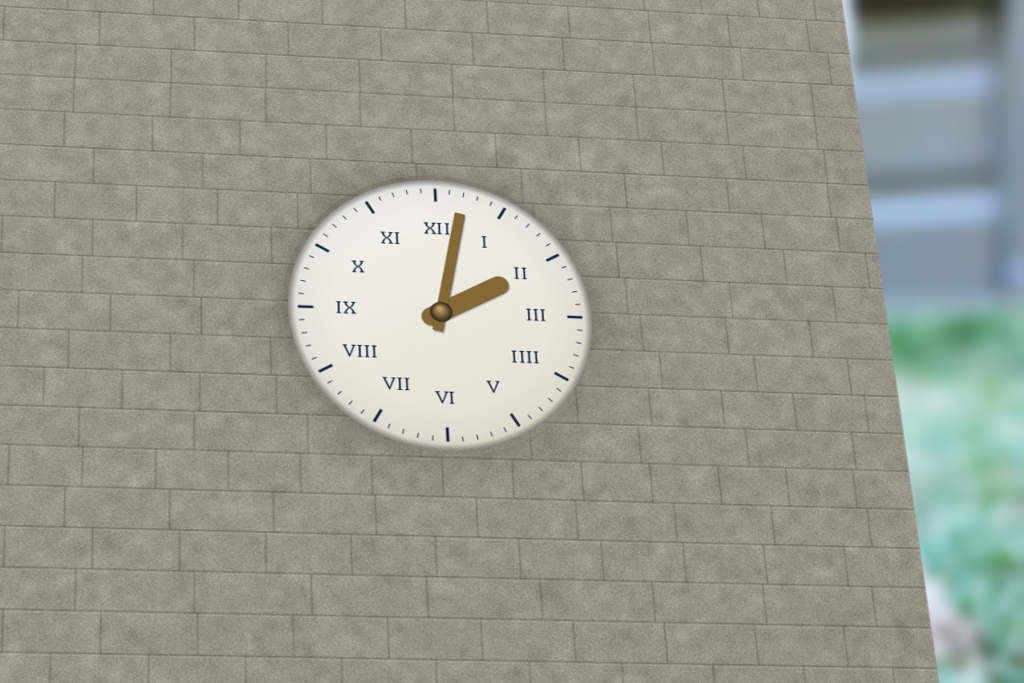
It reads 2h02
